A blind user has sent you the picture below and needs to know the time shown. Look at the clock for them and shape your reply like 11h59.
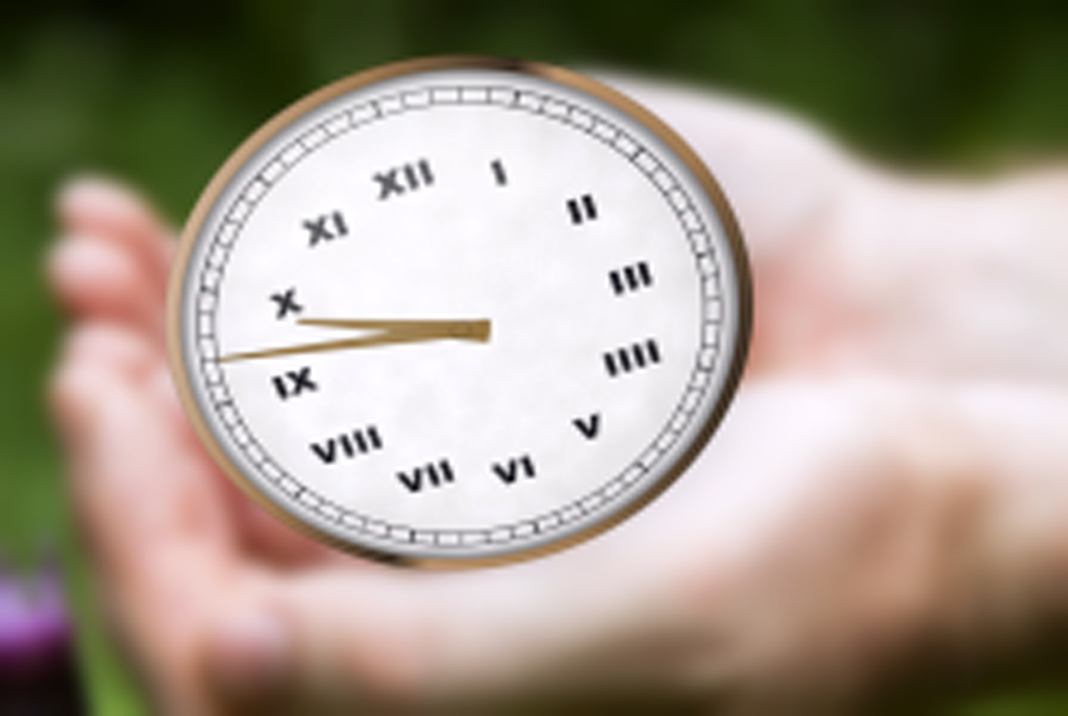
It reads 9h47
